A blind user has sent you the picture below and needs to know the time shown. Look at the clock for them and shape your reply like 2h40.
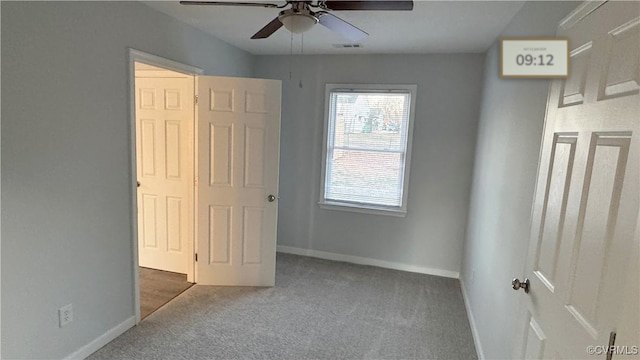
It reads 9h12
